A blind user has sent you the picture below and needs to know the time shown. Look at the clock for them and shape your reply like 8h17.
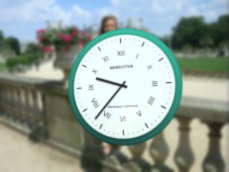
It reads 9h37
